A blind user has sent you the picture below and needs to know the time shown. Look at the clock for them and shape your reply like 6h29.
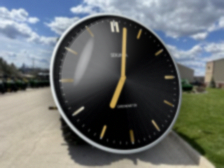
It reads 7h02
